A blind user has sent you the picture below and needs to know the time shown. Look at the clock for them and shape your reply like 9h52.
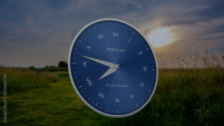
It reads 7h47
